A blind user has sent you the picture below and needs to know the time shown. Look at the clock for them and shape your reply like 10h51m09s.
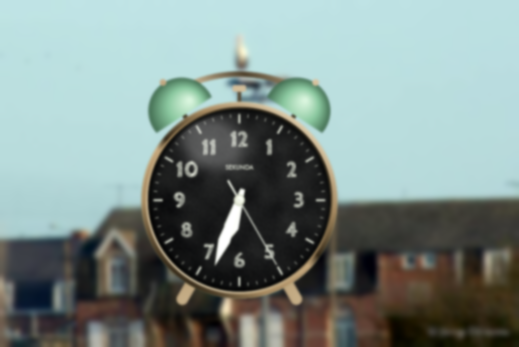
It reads 6h33m25s
